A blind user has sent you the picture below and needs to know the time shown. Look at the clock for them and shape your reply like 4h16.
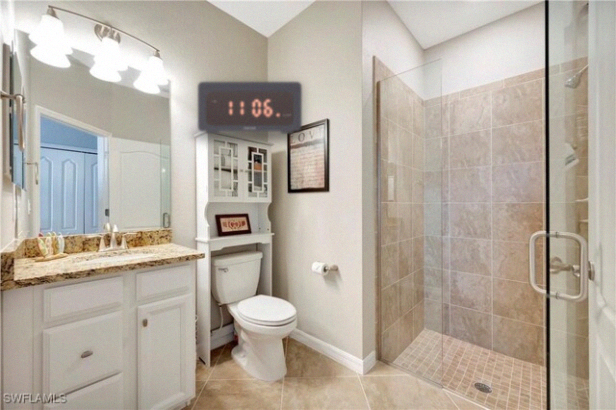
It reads 11h06
